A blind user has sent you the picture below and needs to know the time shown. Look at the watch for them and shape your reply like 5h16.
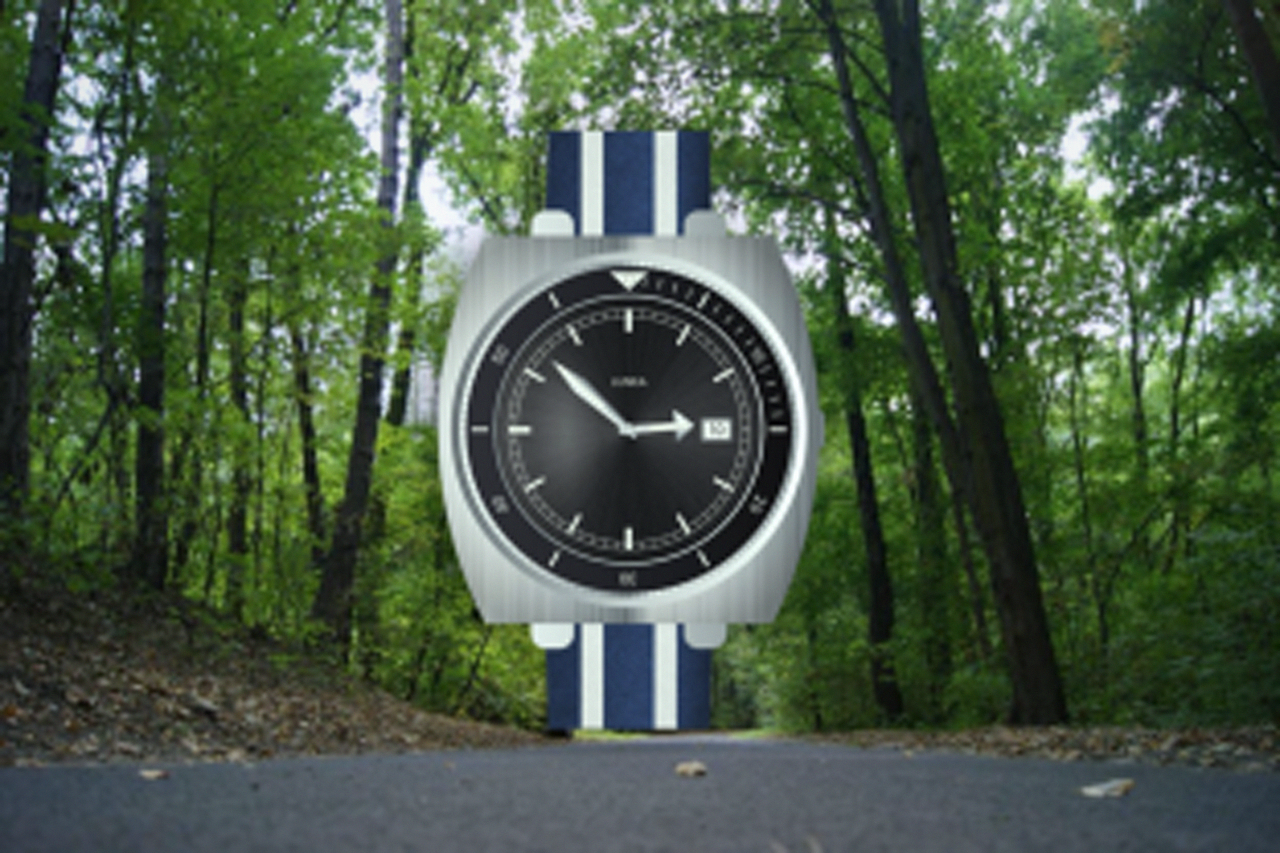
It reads 2h52
